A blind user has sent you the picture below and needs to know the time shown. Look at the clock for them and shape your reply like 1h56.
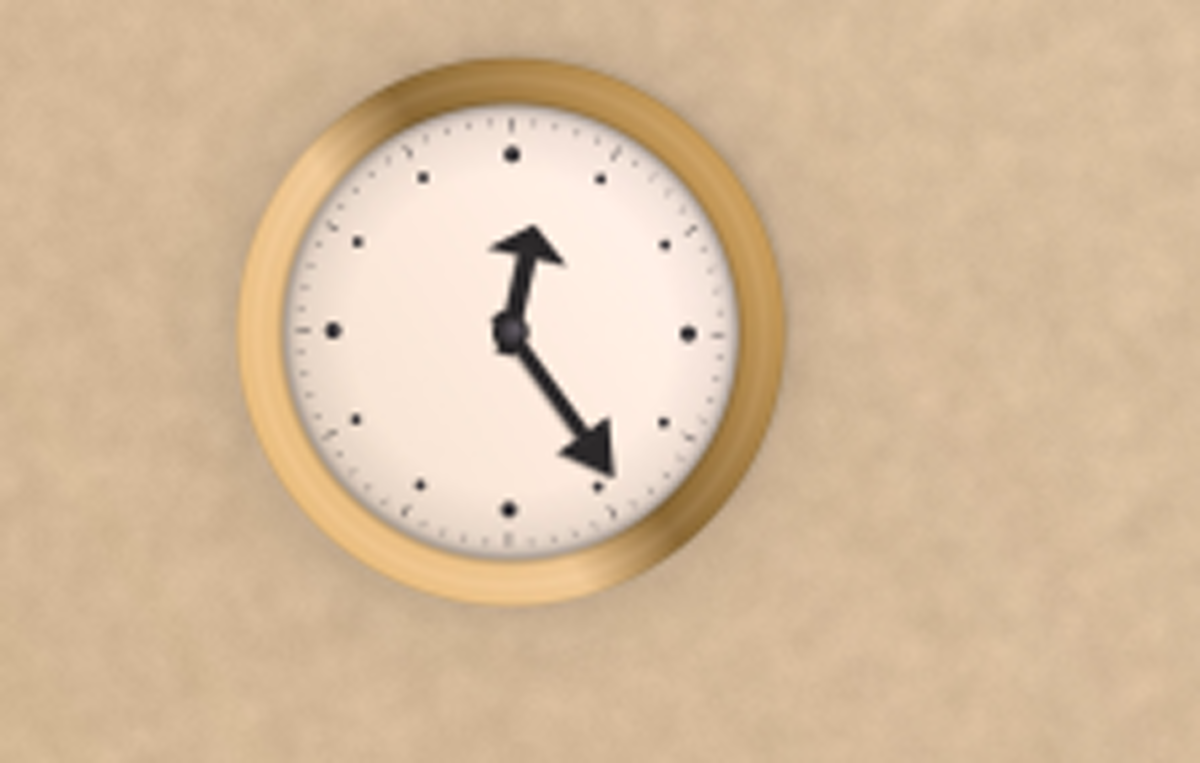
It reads 12h24
